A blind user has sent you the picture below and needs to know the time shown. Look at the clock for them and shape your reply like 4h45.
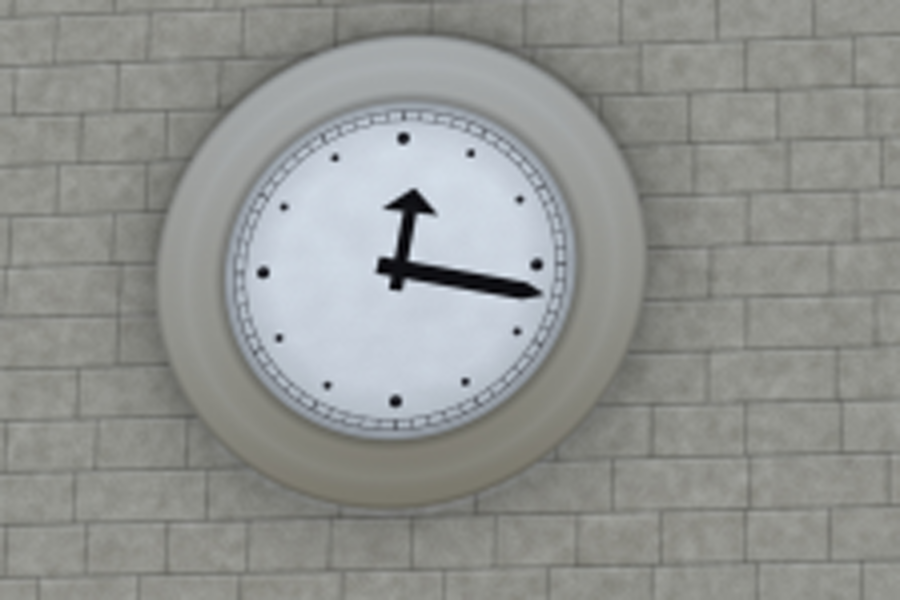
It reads 12h17
